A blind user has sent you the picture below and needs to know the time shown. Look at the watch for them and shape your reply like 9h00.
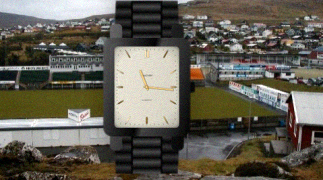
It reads 11h16
